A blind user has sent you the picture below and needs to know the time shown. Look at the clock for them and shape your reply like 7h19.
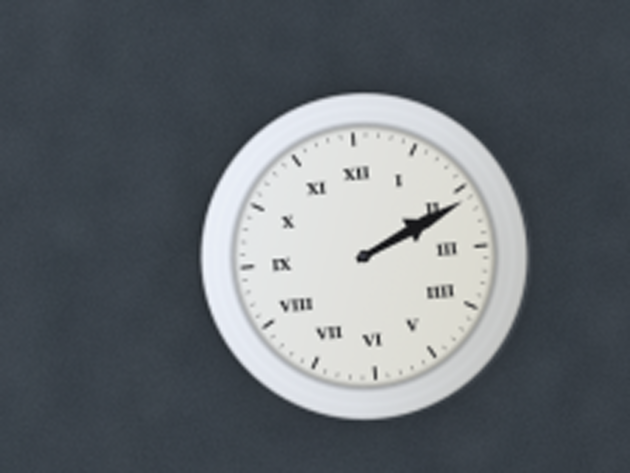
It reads 2h11
